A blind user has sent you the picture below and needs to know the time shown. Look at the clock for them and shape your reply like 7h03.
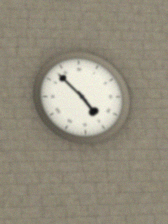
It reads 4h53
